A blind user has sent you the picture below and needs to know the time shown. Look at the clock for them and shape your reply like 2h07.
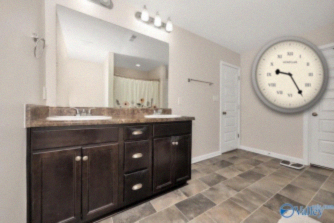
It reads 9h25
